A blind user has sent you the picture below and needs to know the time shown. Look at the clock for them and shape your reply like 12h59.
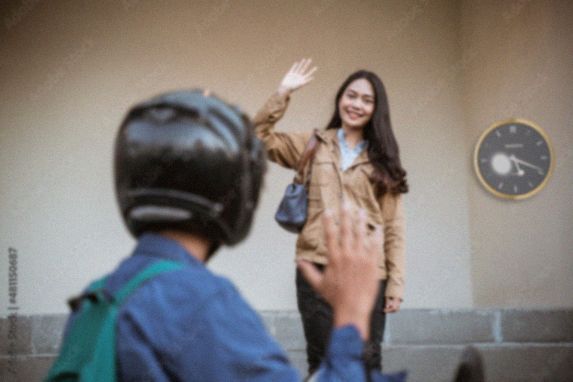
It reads 5h19
